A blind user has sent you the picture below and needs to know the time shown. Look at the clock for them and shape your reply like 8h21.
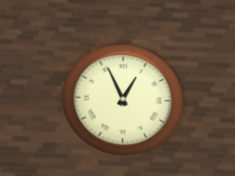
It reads 12h56
